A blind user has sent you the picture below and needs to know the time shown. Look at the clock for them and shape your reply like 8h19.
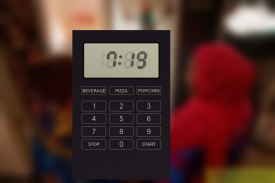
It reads 7h19
